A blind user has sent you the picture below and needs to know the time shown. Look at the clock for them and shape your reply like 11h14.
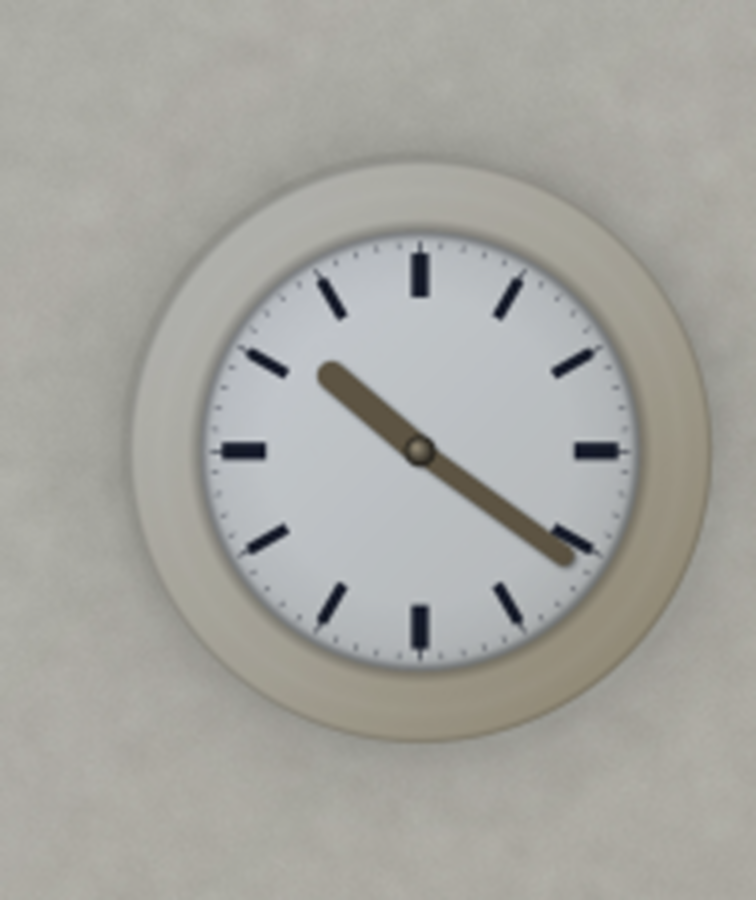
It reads 10h21
